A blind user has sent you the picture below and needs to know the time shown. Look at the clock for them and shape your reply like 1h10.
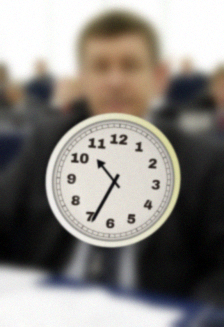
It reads 10h34
